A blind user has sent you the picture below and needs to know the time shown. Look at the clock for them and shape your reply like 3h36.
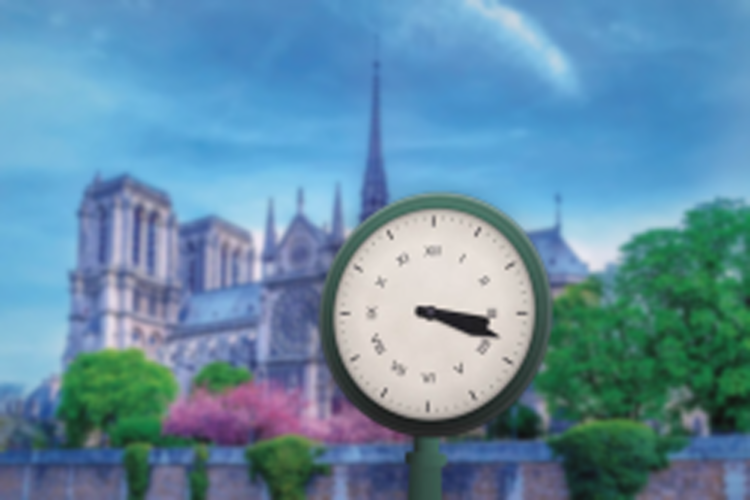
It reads 3h18
